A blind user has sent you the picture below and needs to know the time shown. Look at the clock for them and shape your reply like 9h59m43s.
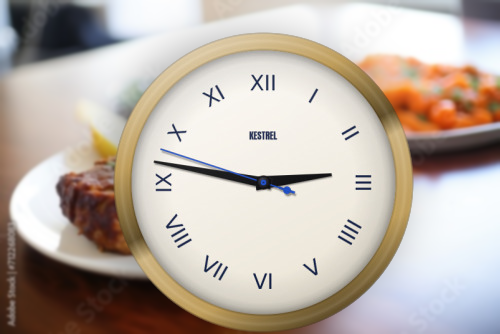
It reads 2h46m48s
